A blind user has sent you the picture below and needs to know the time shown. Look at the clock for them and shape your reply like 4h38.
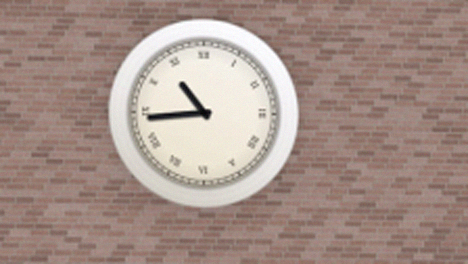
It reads 10h44
